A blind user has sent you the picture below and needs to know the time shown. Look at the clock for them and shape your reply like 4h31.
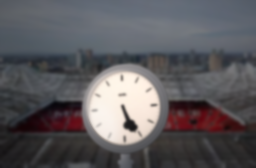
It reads 5h26
